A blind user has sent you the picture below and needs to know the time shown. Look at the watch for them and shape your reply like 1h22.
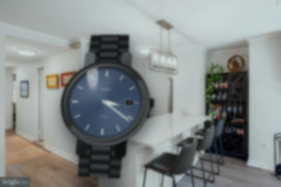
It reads 3h21
